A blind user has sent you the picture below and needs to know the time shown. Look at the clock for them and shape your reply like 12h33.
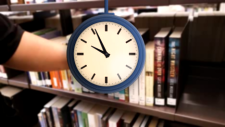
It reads 9h56
